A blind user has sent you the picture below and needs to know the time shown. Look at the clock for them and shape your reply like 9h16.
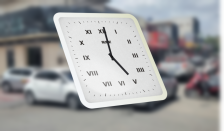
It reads 5h01
